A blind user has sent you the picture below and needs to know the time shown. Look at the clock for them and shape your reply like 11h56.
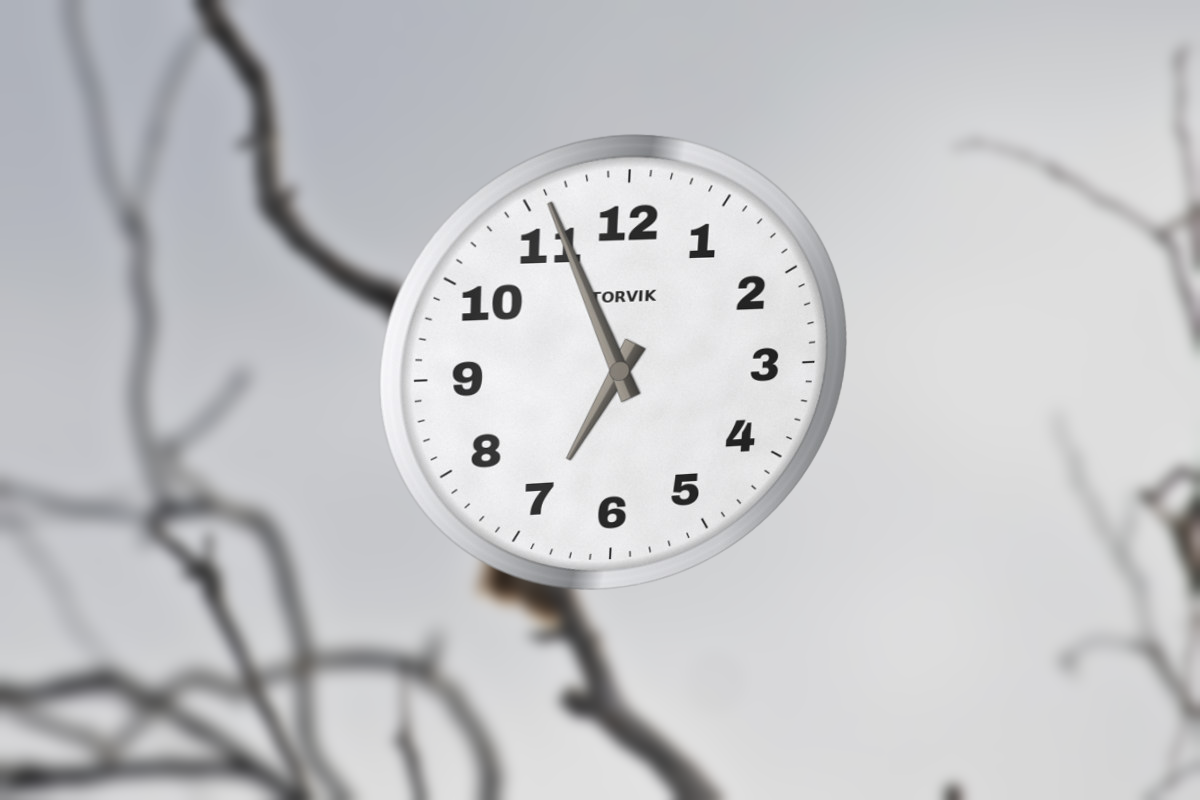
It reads 6h56
